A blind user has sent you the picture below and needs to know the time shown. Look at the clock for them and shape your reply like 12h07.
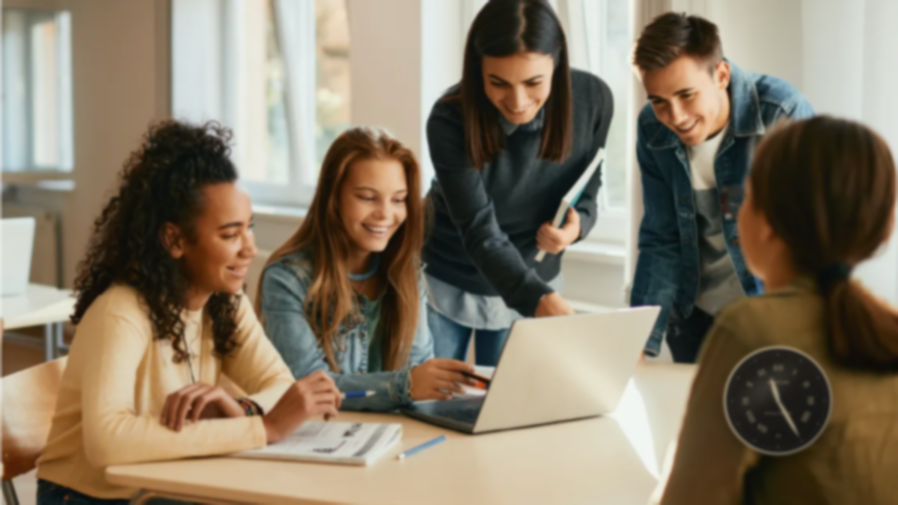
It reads 11h25
